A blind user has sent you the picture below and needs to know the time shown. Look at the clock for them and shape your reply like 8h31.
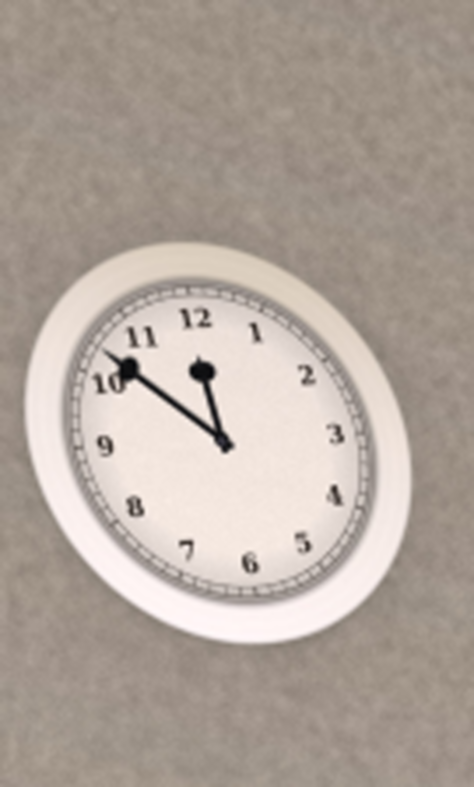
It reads 11h52
